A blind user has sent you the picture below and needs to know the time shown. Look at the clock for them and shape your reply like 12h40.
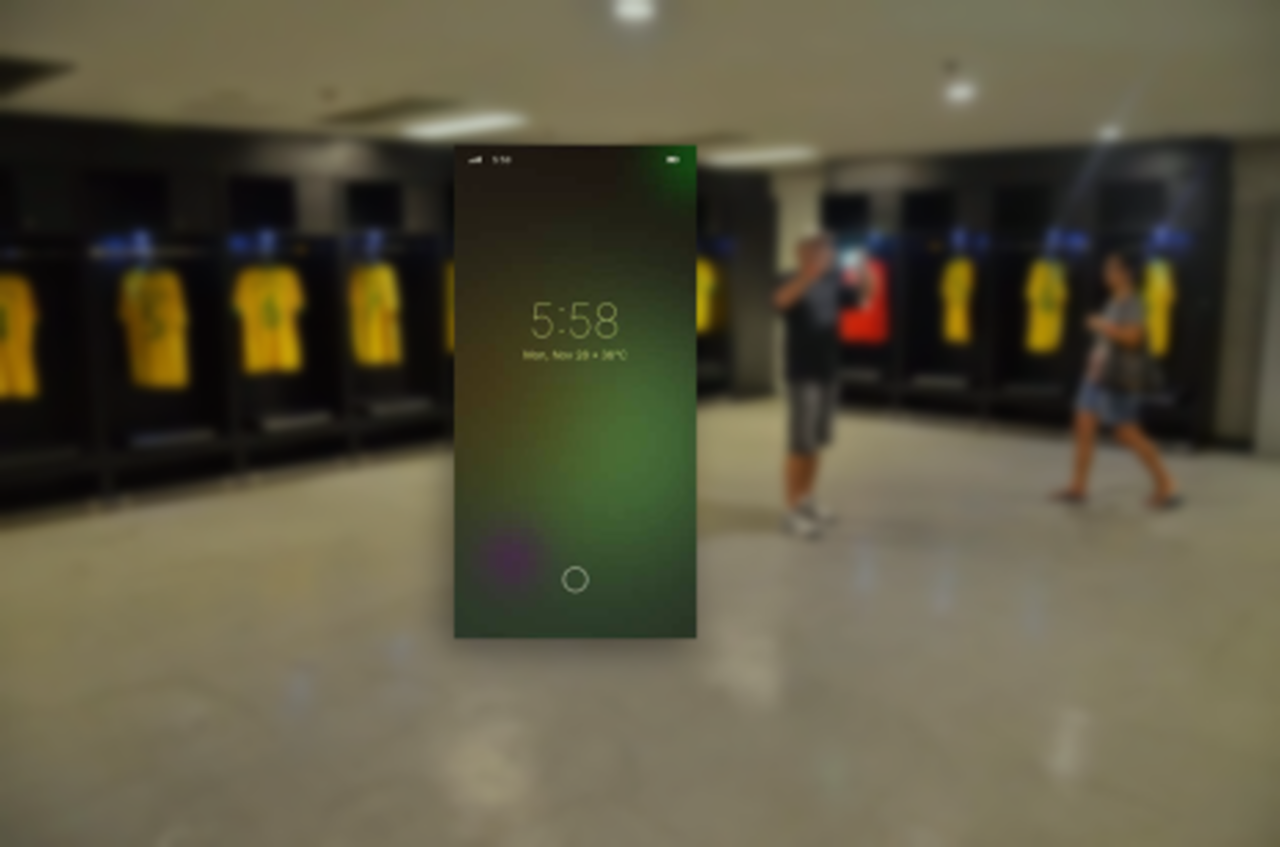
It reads 5h58
